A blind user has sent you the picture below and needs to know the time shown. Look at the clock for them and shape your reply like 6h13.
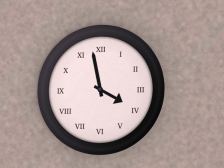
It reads 3h58
